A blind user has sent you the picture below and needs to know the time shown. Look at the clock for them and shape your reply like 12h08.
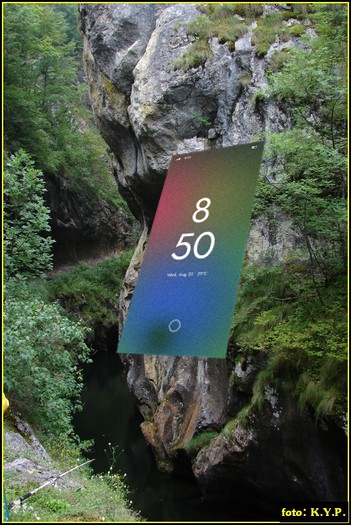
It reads 8h50
